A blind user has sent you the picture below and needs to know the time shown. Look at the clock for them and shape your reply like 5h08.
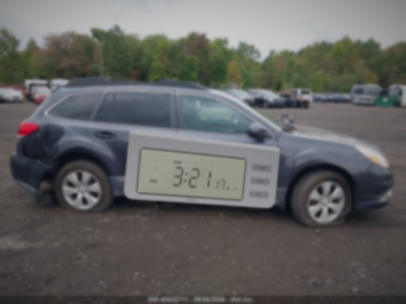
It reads 3h21
